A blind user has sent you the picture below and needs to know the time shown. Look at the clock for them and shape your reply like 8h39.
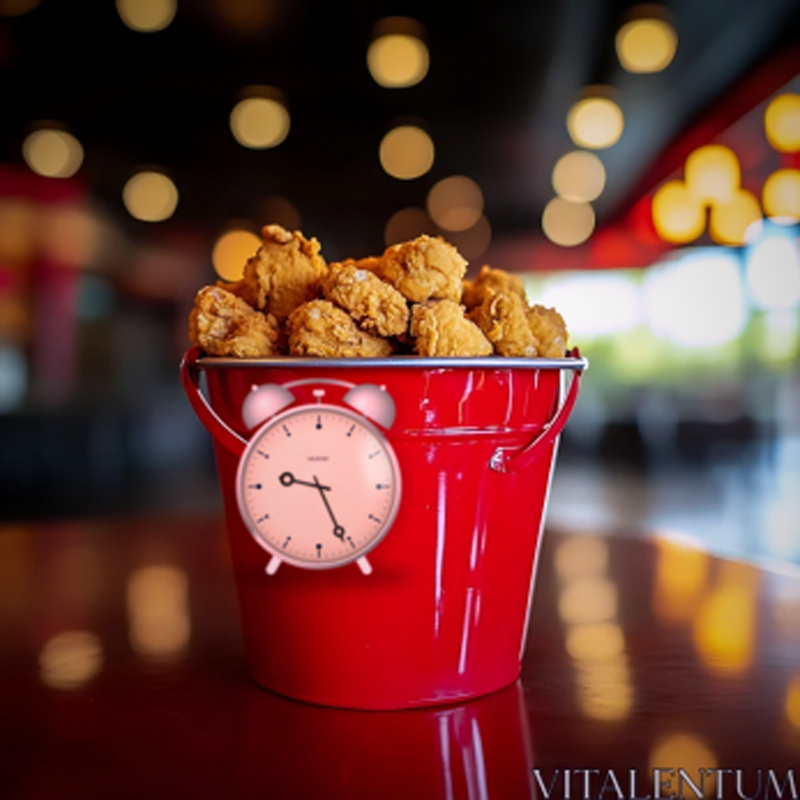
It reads 9h26
